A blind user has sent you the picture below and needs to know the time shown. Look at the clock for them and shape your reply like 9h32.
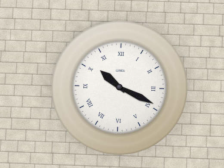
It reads 10h19
